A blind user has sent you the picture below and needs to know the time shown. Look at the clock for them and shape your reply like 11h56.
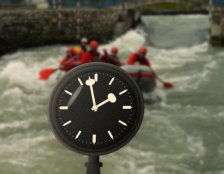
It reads 1h58
